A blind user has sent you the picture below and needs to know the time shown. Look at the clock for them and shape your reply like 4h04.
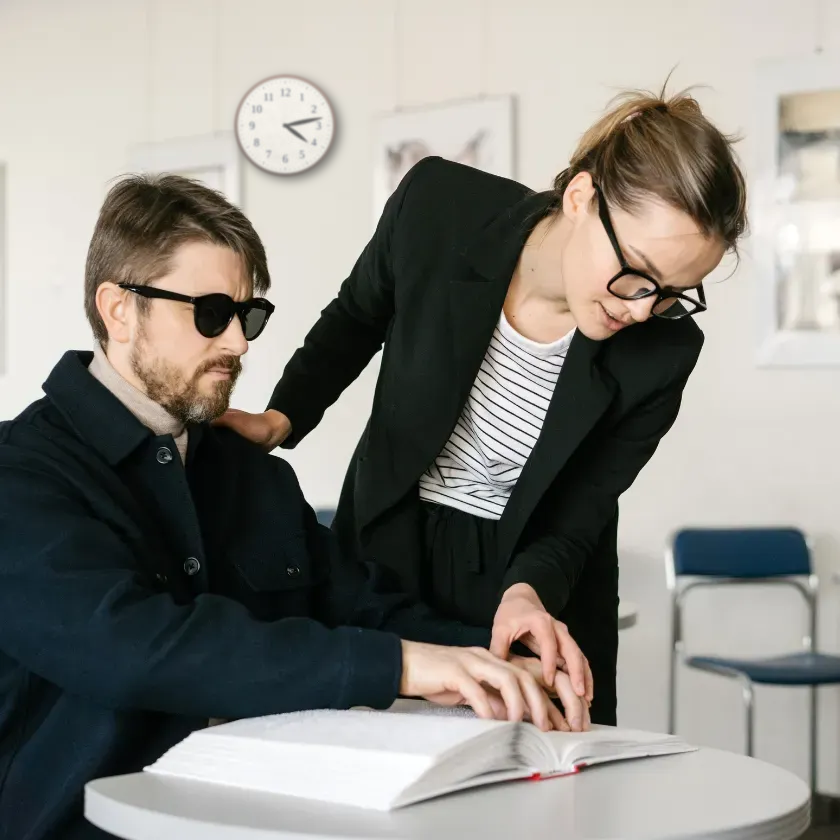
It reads 4h13
